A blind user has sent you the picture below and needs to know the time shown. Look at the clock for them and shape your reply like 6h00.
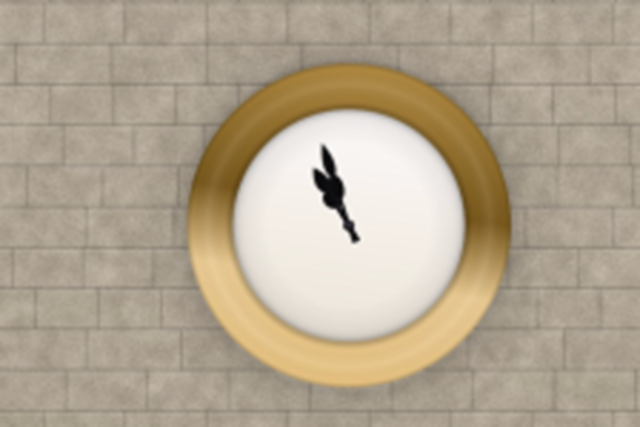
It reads 10h57
